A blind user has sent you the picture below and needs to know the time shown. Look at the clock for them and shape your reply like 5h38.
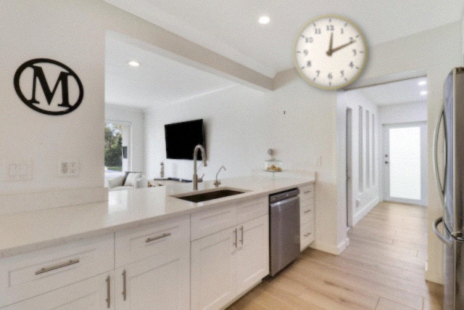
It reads 12h11
